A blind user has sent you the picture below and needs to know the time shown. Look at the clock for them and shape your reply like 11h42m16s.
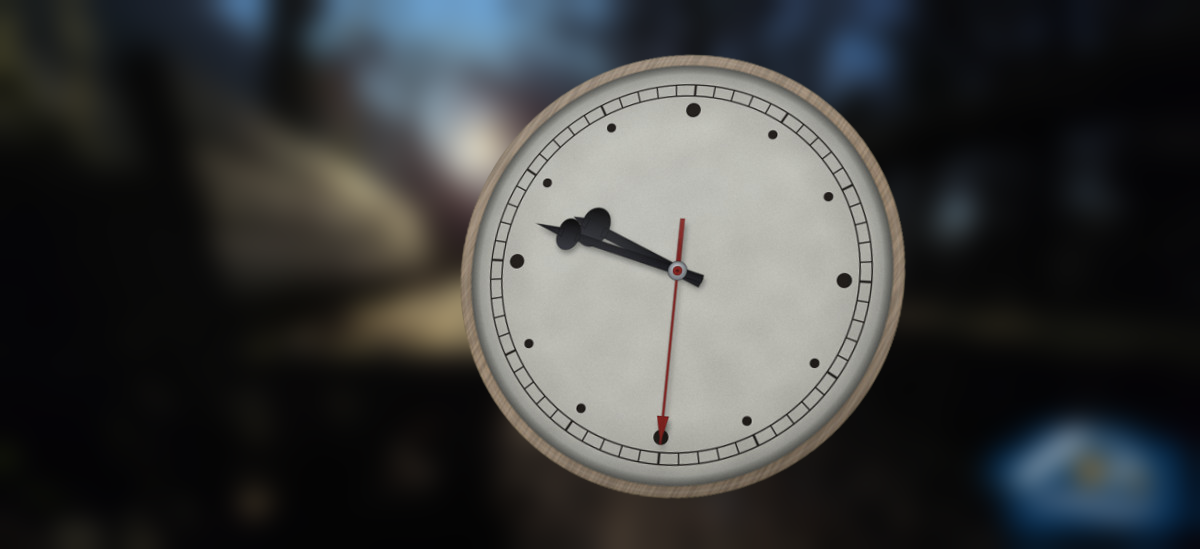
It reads 9h47m30s
